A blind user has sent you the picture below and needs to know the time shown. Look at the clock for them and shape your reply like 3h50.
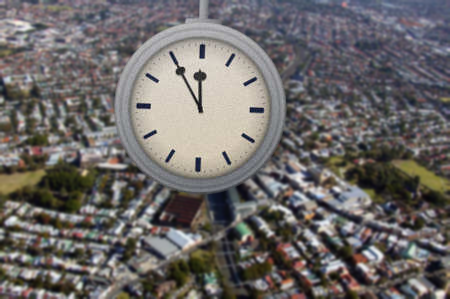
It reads 11h55
